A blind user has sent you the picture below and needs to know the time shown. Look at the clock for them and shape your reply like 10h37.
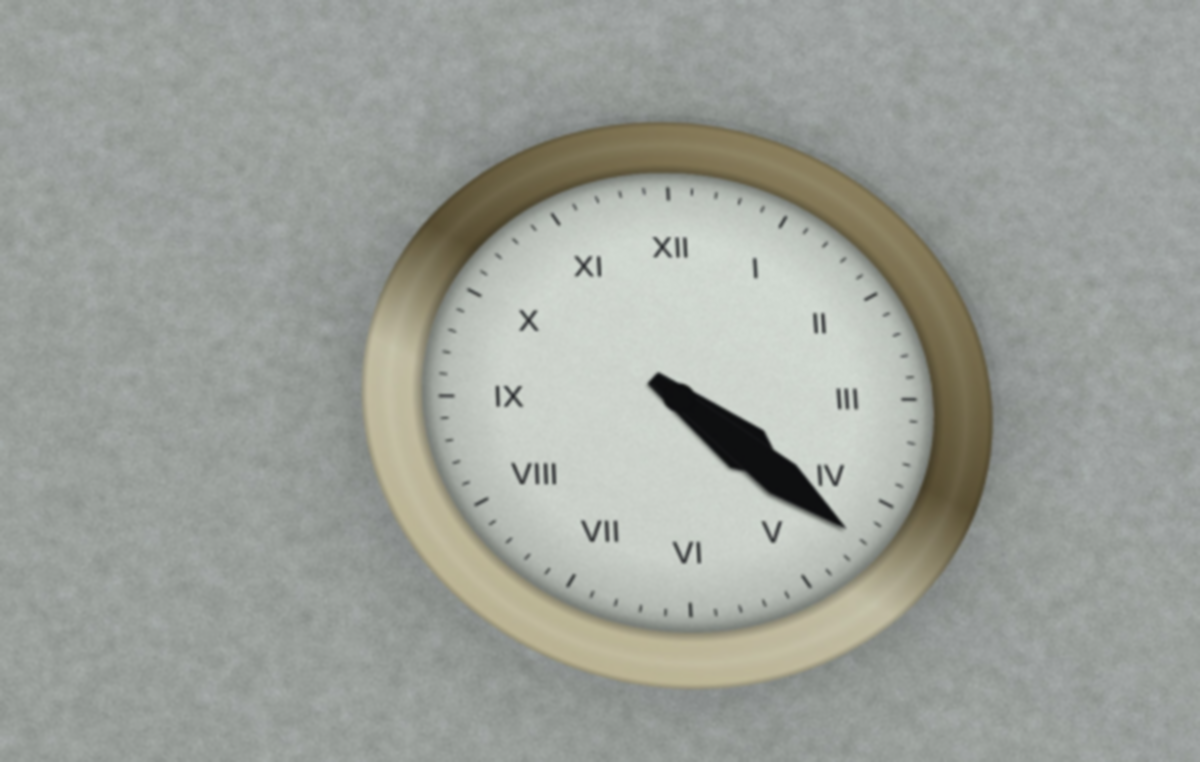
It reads 4h22
